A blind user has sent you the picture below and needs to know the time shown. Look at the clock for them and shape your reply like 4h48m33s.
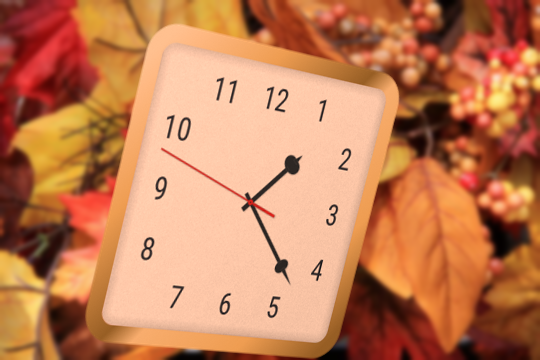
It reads 1h22m48s
